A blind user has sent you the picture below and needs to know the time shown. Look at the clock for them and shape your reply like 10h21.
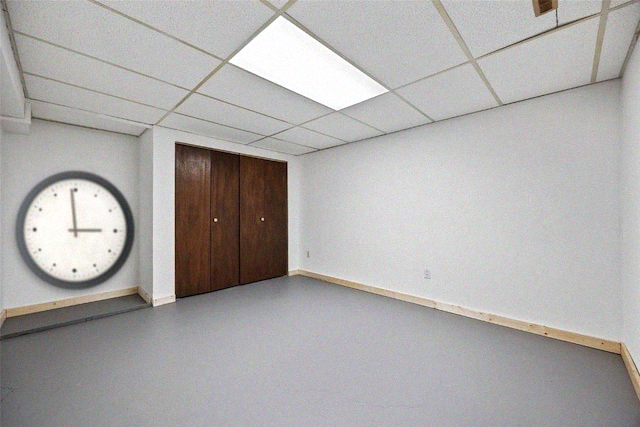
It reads 2h59
